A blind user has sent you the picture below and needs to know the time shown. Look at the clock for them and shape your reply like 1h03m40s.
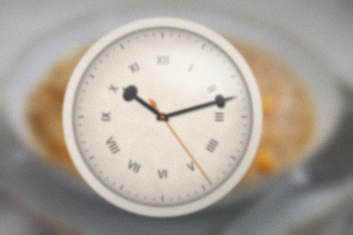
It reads 10h12m24s
